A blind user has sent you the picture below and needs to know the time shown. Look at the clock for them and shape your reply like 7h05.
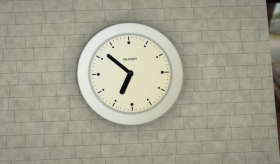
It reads 6h52
